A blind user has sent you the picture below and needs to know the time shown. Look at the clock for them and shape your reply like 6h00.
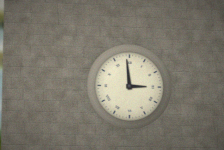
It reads 2h59
